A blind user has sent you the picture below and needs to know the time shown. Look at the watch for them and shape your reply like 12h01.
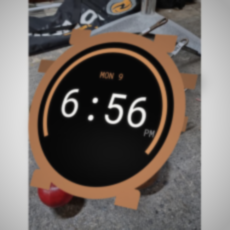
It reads 6h56
